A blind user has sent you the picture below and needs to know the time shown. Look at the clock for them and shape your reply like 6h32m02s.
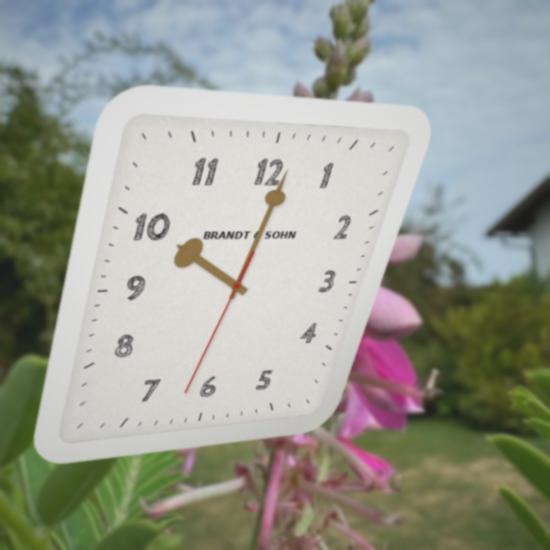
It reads 10h01m32s
